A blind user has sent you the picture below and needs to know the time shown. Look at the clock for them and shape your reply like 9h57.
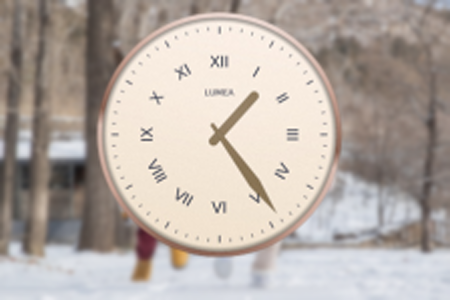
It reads 1h24
